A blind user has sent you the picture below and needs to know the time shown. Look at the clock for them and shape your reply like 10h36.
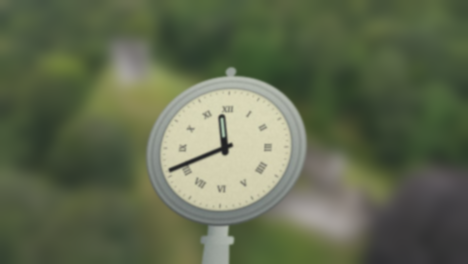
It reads 11h41
